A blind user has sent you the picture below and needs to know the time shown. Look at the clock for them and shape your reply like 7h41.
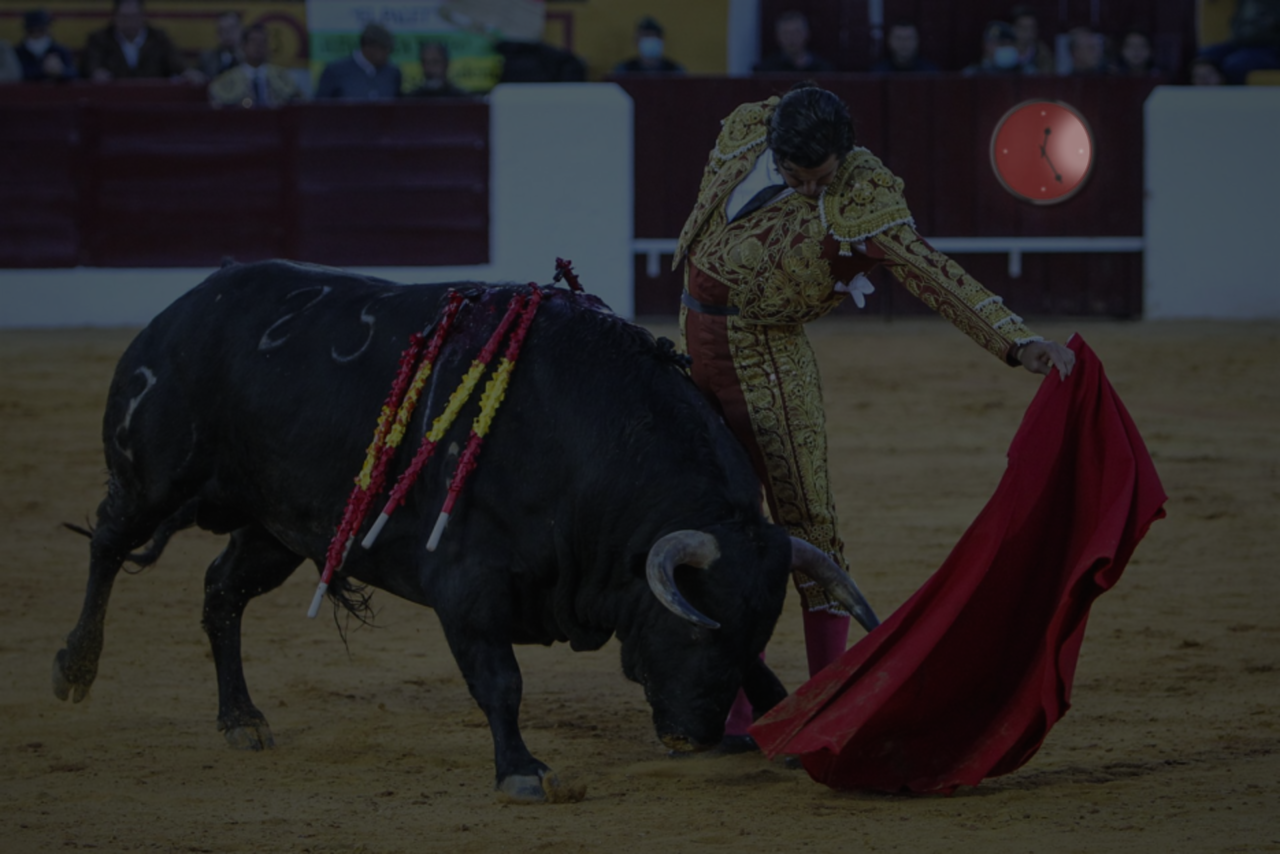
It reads 12h25
